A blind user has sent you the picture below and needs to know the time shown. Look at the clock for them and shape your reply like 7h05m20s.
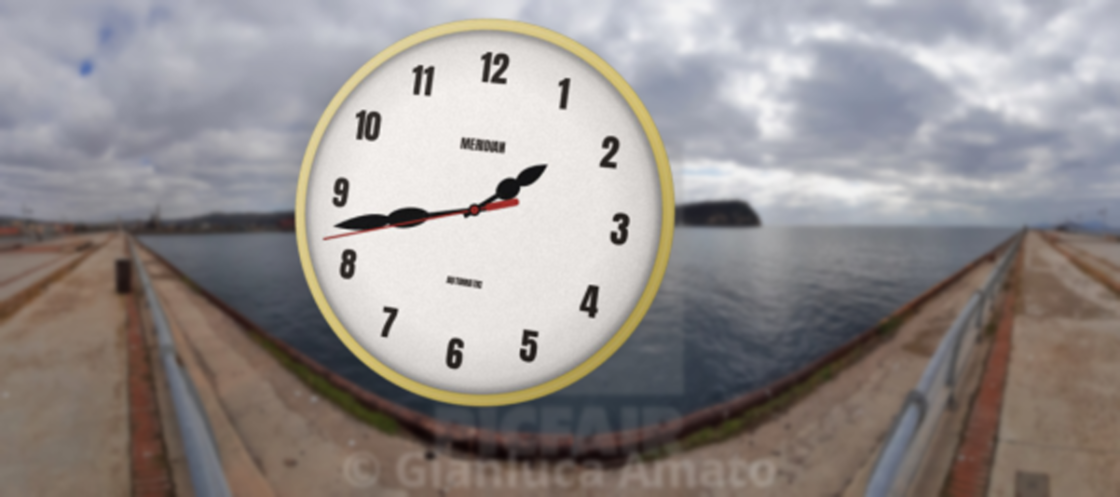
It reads 1h42m42s
